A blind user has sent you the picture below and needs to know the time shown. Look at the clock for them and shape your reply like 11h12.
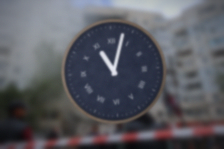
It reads 11h03
